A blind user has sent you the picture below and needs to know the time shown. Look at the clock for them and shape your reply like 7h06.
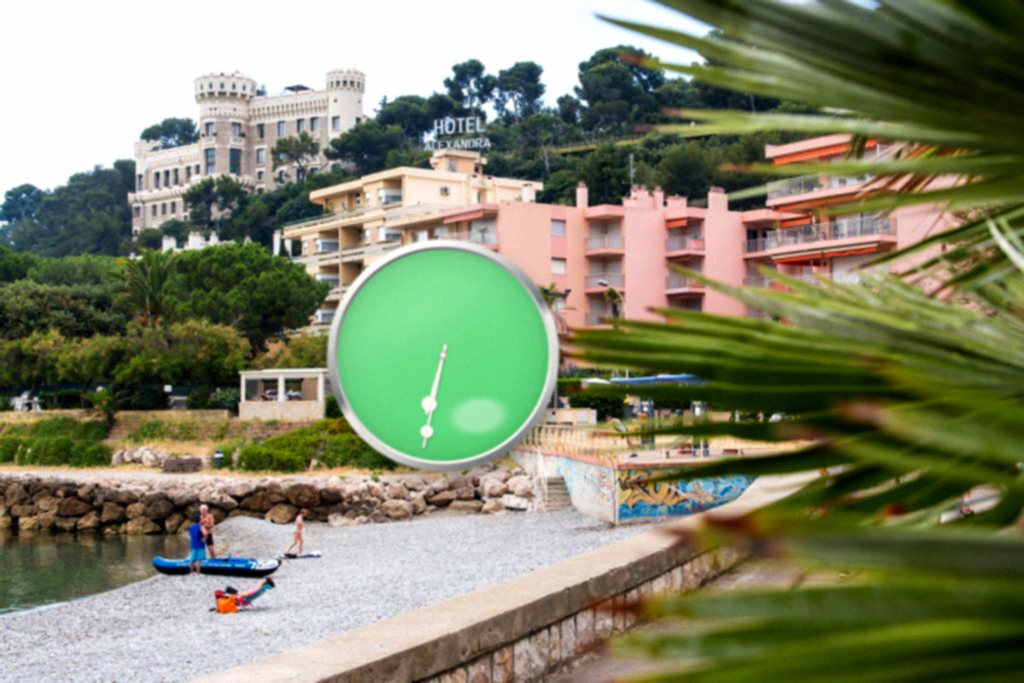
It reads 6h32
